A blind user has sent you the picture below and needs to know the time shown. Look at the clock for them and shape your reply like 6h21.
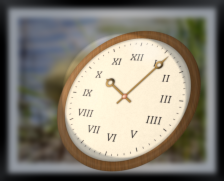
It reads 10h06
